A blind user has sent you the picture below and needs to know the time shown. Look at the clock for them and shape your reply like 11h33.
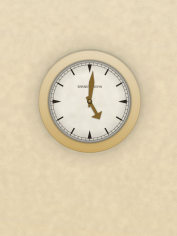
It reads 5h01
